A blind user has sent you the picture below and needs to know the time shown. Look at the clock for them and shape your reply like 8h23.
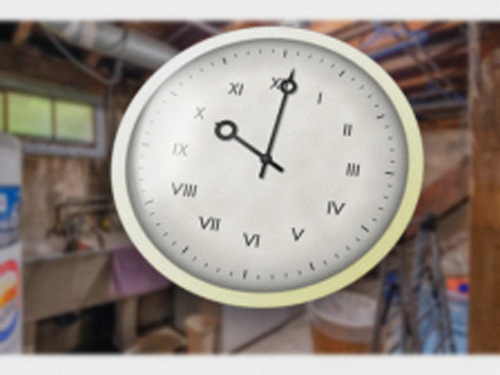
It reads 10h01
